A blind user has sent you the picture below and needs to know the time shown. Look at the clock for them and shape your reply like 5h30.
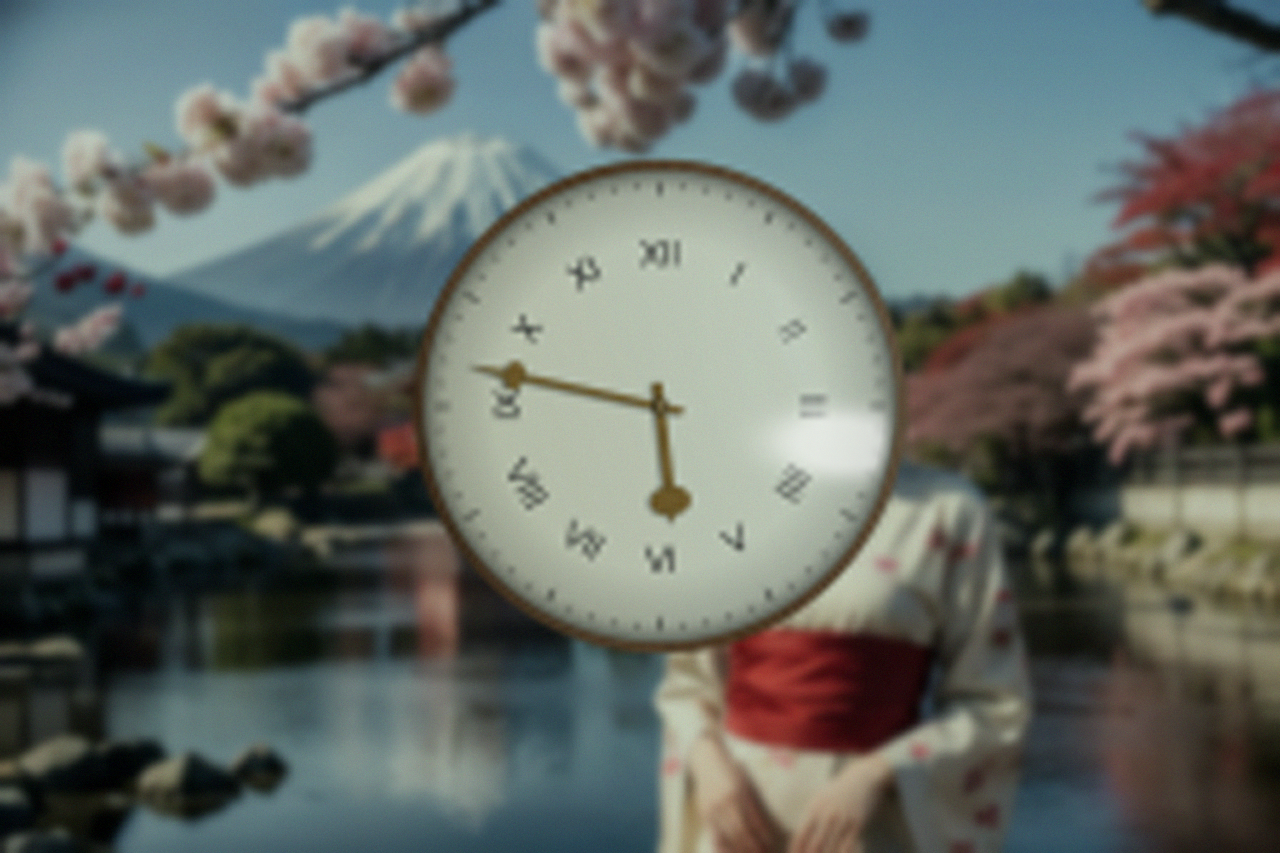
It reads 5h47
